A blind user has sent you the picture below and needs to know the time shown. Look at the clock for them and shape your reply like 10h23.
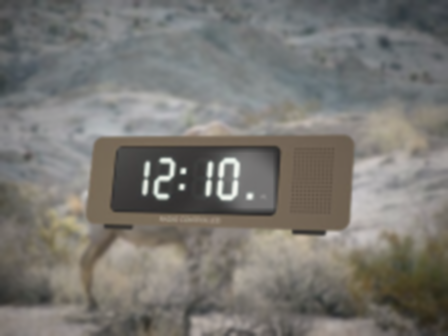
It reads 12h10
